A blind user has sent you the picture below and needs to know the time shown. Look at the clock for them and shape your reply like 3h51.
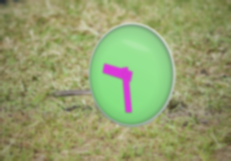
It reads 9h29
